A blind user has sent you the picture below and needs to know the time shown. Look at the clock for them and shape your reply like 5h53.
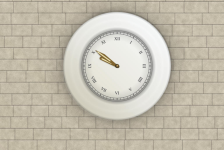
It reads 9h51
